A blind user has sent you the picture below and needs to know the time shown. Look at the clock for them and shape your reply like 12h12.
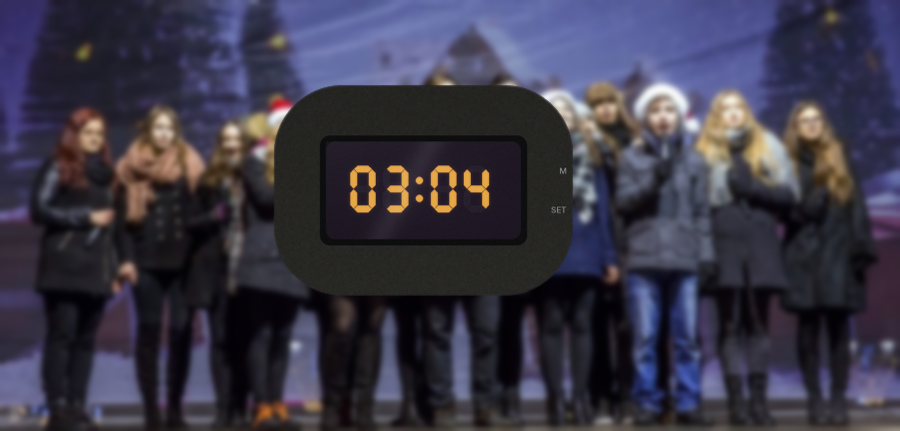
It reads 3h04
